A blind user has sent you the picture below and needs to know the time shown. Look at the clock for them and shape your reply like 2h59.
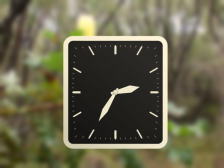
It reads 2h35
